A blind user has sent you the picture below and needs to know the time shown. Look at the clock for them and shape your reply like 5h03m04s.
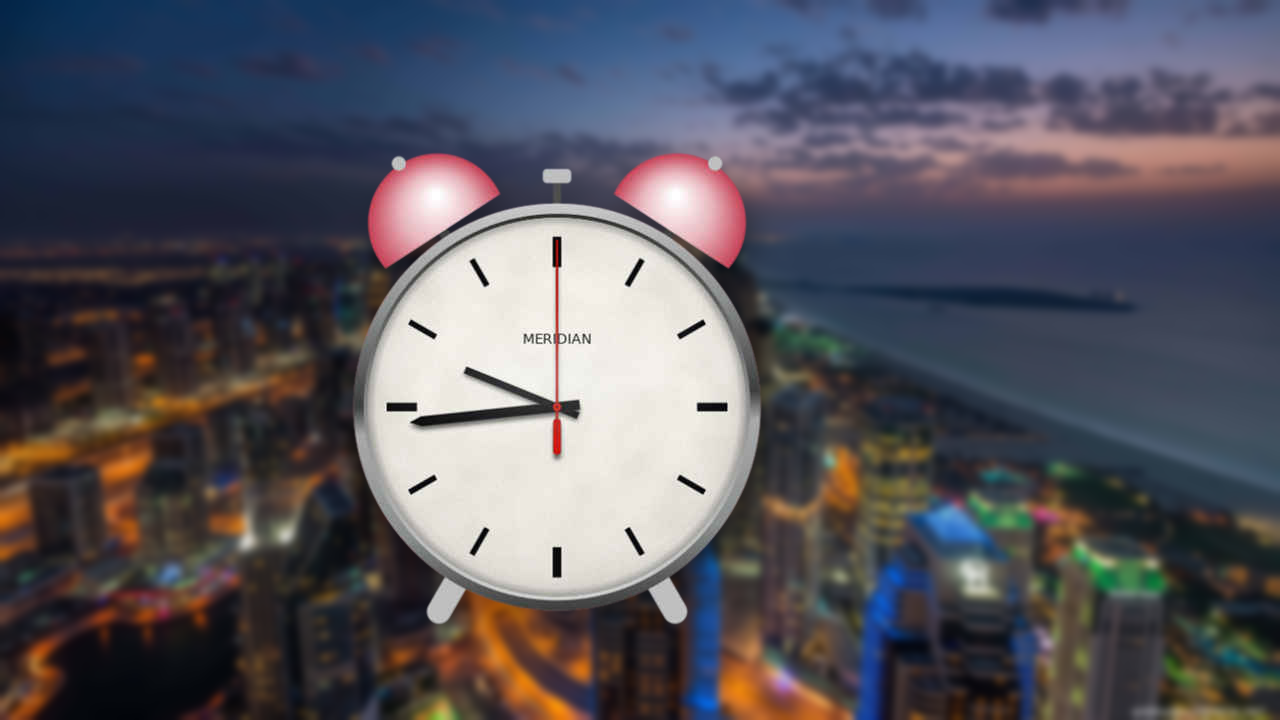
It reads 9h44m00s
